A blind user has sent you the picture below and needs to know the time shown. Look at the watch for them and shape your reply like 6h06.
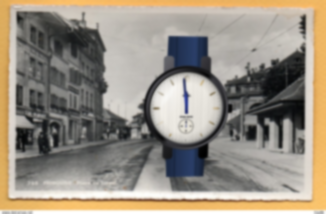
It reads 11h59
